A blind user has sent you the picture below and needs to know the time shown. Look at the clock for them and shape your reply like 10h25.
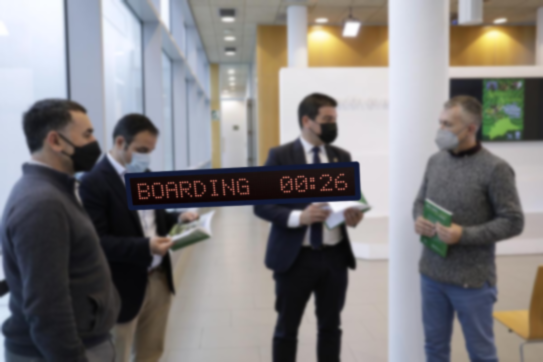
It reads 0h26
